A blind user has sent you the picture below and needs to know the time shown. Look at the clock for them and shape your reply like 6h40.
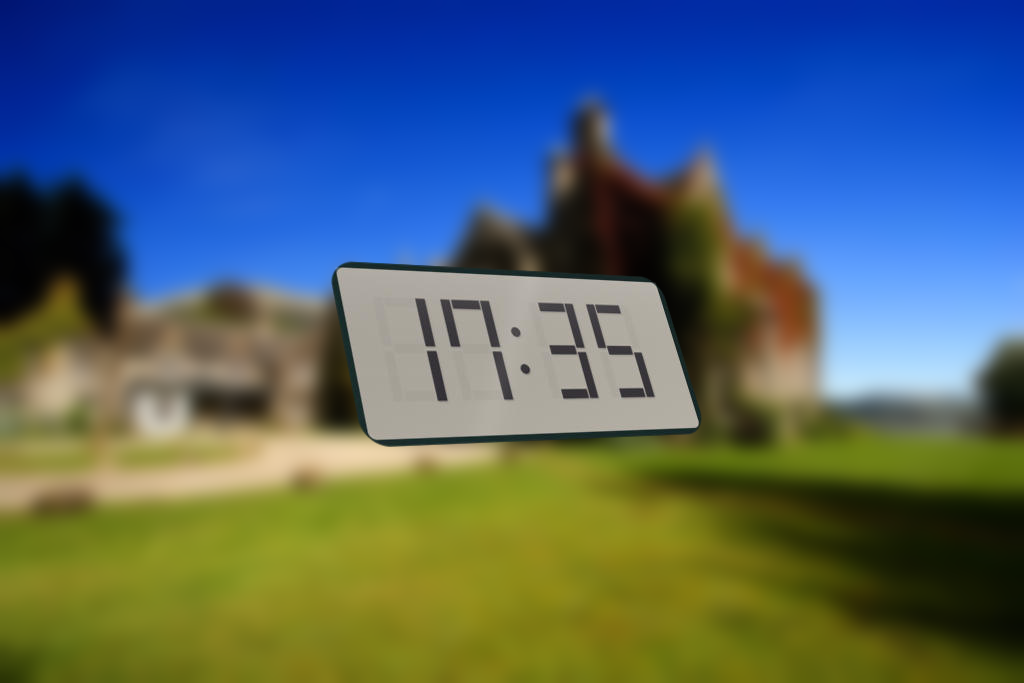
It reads 17h35
